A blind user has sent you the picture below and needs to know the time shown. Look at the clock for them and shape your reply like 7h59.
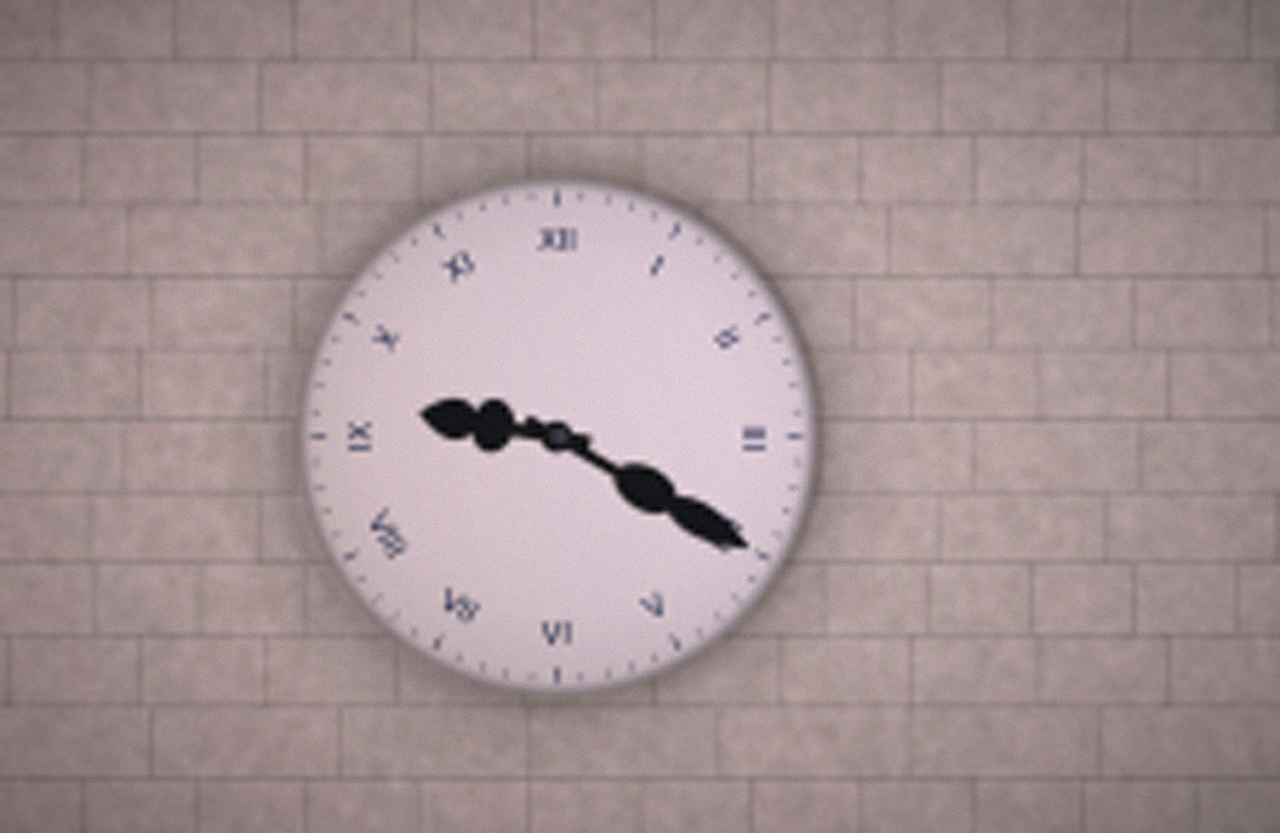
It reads 9h20
